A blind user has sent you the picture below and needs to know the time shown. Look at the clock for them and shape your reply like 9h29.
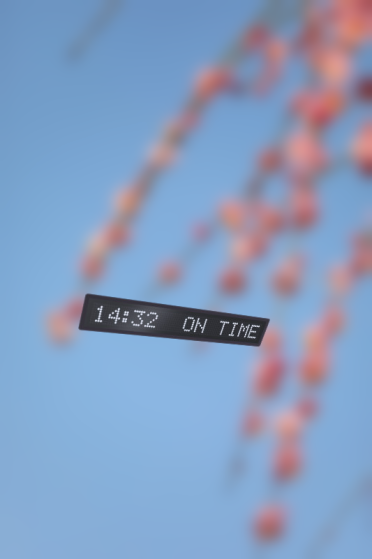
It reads 14h32
